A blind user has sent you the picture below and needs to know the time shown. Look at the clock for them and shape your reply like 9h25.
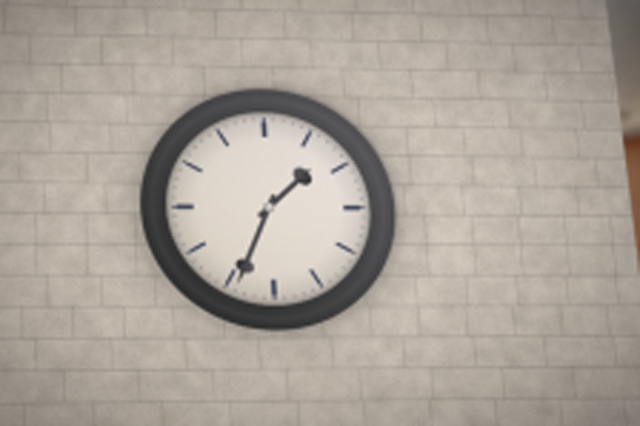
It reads 1h34
